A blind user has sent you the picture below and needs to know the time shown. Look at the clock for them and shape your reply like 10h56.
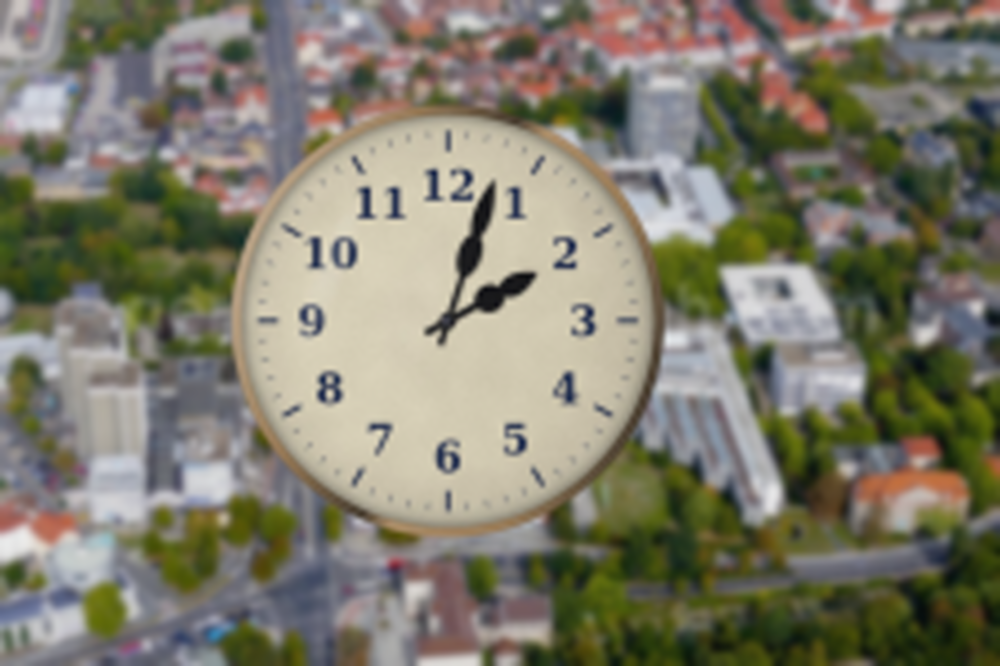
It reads 2h03
